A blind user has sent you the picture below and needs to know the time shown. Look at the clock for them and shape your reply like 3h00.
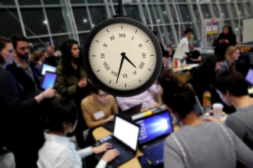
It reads 4h33
